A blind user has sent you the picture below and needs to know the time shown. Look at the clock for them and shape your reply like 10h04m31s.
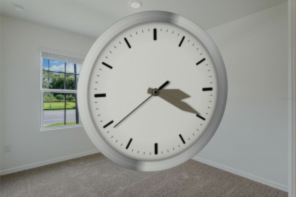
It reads 3h19m39s
